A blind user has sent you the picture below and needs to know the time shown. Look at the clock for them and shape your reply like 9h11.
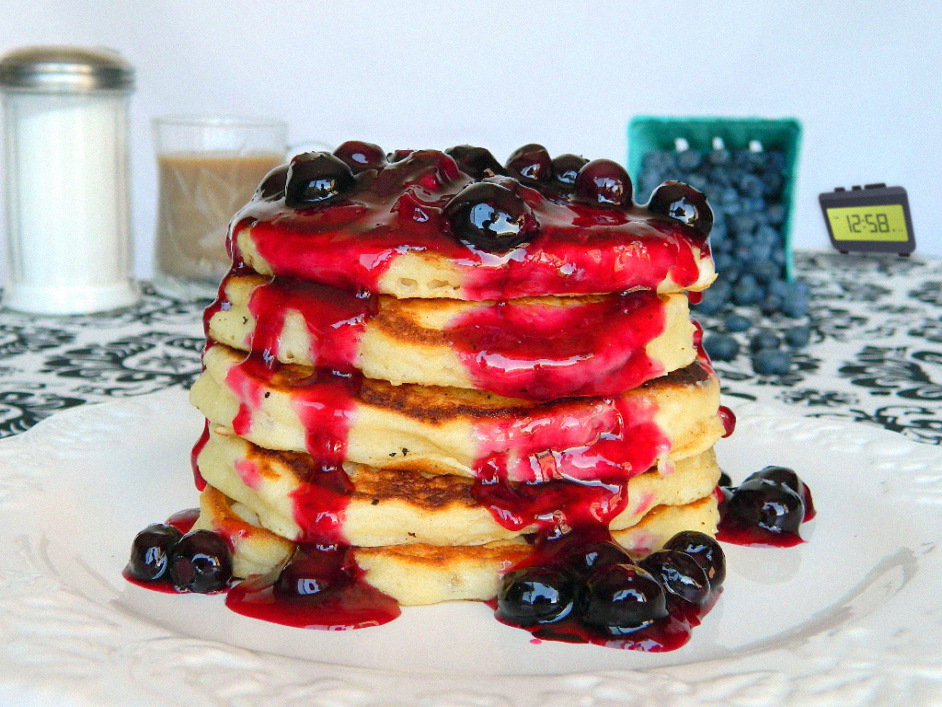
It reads 12h58
